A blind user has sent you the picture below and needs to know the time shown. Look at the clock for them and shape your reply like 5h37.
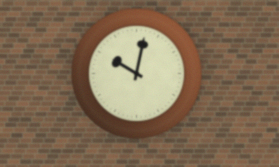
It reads 10h02
